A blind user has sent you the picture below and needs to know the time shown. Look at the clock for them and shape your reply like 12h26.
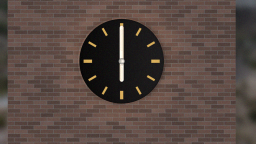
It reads 6h00
